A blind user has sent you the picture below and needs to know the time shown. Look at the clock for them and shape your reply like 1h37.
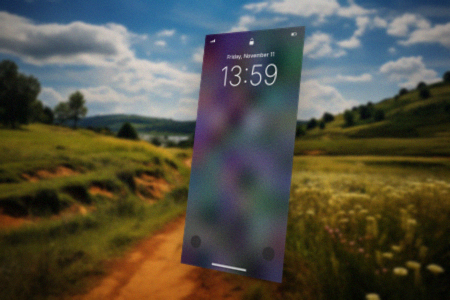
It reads 13h59
